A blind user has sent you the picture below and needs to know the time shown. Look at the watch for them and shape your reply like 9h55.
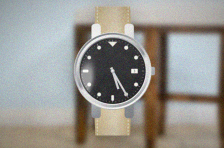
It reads 5h25
